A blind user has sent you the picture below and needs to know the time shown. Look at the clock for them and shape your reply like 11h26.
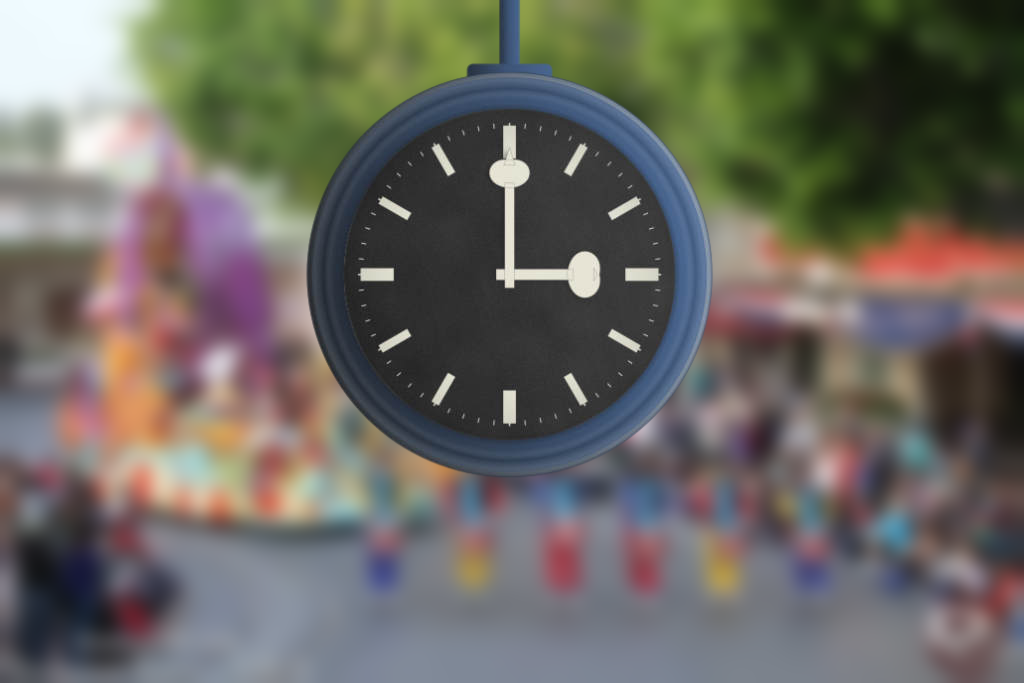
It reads 3h00
